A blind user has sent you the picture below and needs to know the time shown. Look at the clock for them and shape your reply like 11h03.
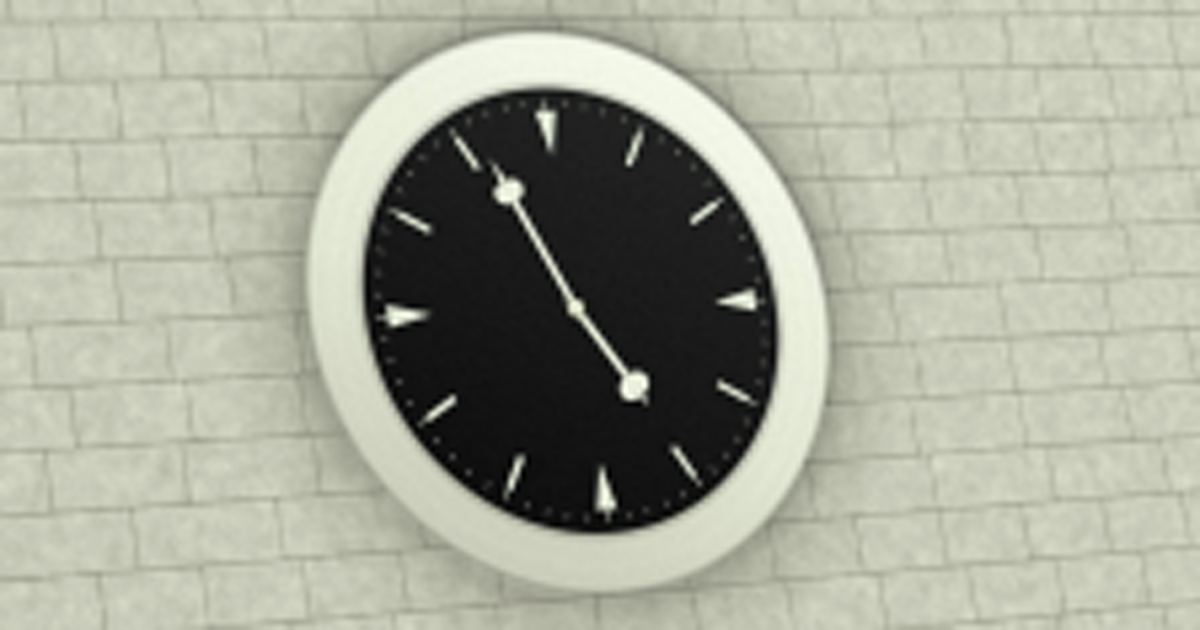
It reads 4h56
